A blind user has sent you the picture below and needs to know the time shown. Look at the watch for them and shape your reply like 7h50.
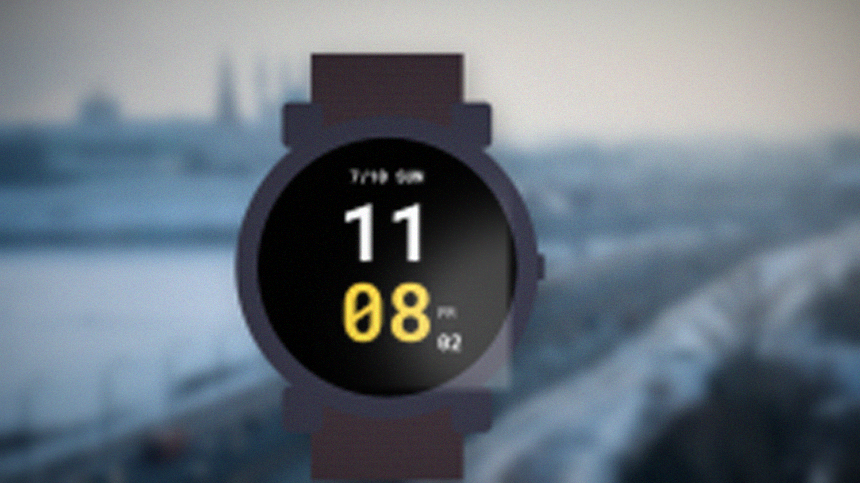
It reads 11h08
